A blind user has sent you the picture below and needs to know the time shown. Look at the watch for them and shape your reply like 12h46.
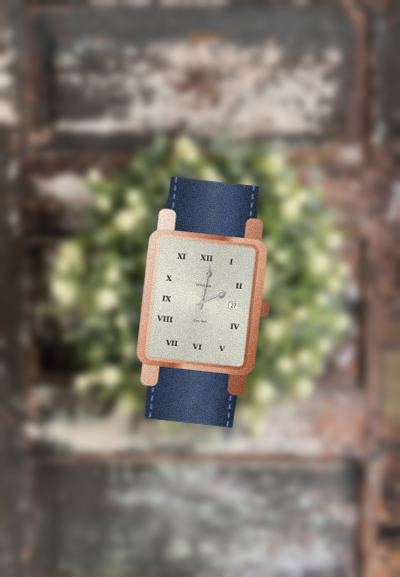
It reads 2h01
